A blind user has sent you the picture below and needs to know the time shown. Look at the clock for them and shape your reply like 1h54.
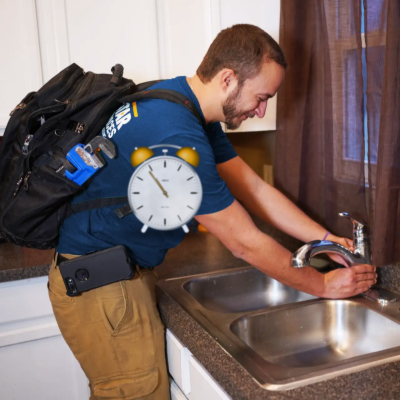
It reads 10h54
